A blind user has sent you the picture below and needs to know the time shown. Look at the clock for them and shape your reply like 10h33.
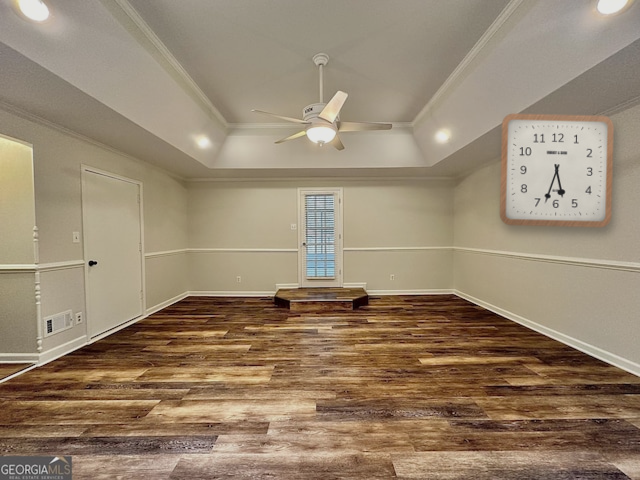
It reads 5h33
